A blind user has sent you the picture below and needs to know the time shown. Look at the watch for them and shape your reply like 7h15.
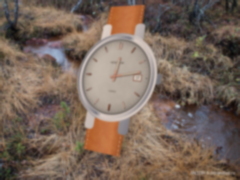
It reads 12h13
